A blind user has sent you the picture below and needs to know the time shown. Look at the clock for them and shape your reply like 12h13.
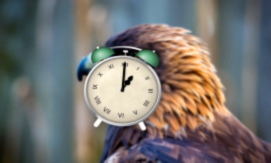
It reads 1h00
